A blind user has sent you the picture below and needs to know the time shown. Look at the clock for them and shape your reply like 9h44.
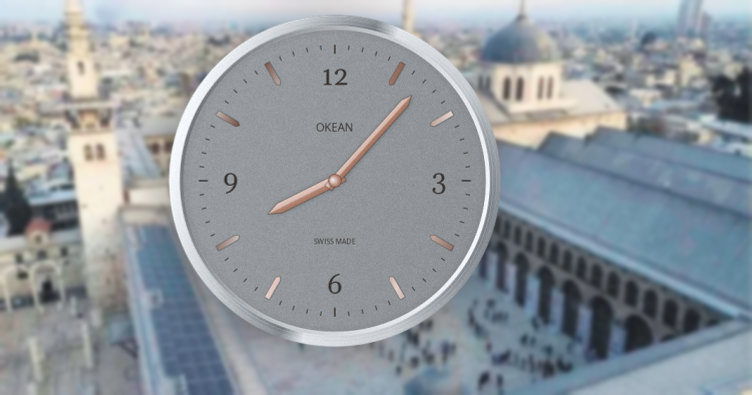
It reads 8h07
